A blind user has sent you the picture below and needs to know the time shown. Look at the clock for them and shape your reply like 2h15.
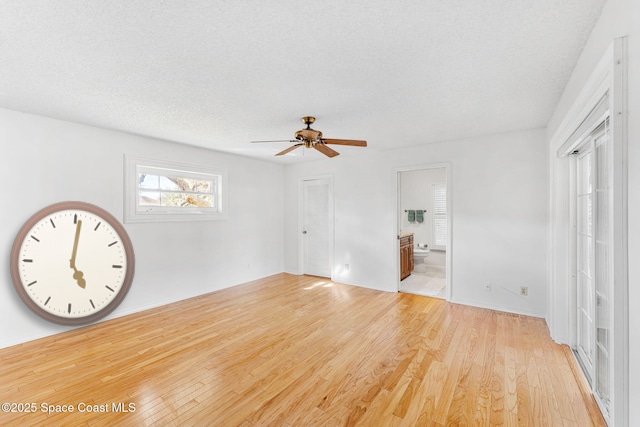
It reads 5h01
